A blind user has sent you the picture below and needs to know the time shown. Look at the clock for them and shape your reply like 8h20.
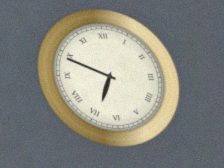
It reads 6h49
